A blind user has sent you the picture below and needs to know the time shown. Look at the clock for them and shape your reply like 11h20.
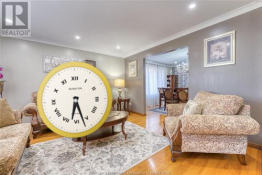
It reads 6h27
